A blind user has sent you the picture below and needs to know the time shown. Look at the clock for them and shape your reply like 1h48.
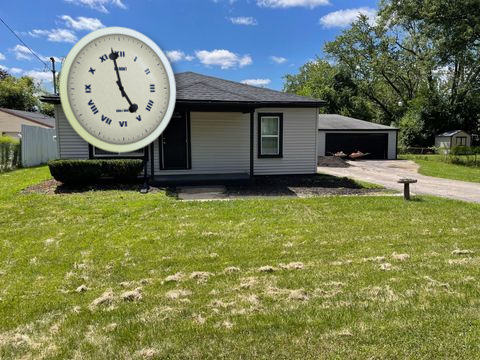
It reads 4h58
